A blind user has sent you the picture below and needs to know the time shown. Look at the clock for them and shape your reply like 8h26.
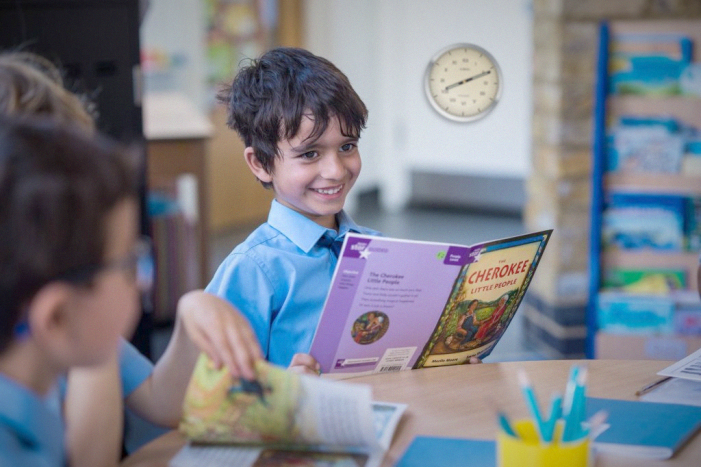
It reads 8h11
